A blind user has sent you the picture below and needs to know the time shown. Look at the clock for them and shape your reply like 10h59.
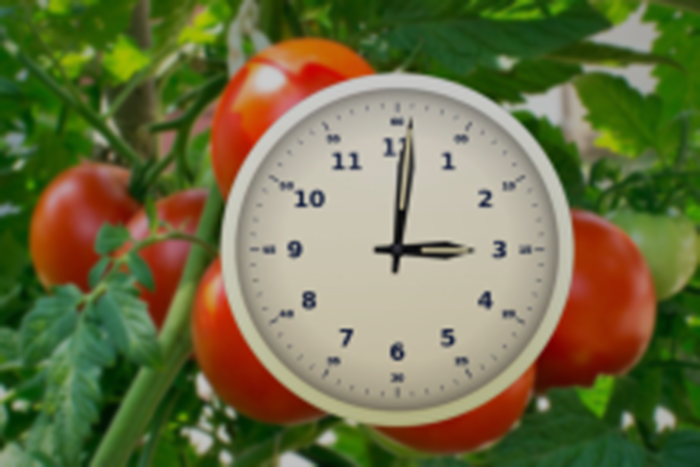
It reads 3h01
